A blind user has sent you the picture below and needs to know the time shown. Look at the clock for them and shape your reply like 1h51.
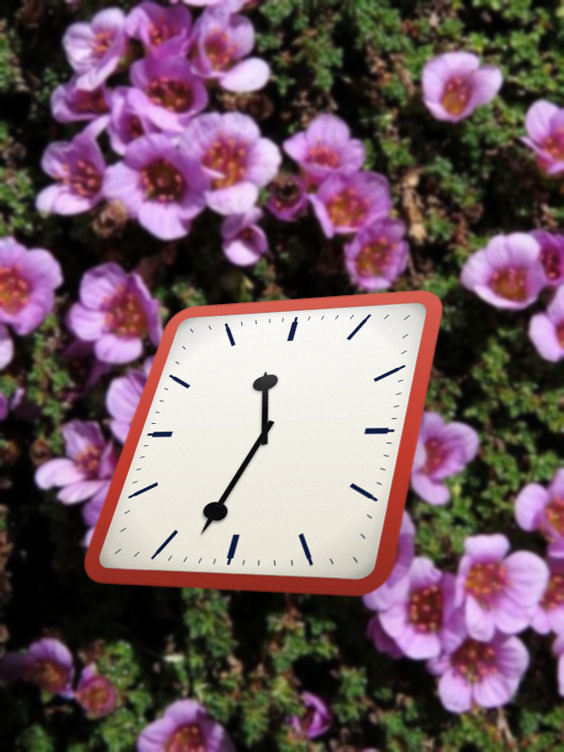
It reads 11h33
